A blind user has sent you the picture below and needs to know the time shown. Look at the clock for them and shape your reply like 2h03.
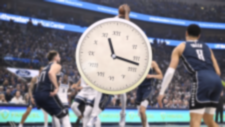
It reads 11h17
